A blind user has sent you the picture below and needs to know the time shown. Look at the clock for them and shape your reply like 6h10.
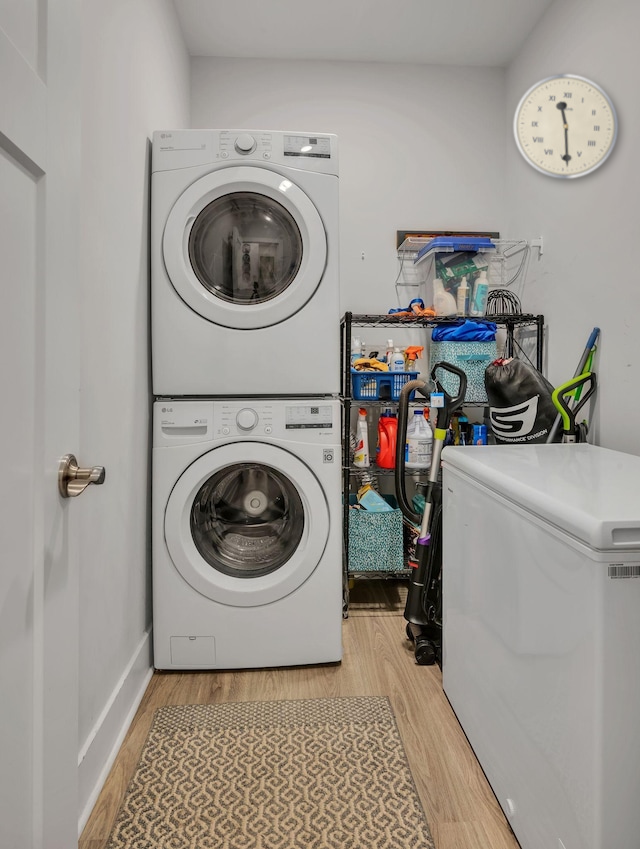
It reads 11h29
